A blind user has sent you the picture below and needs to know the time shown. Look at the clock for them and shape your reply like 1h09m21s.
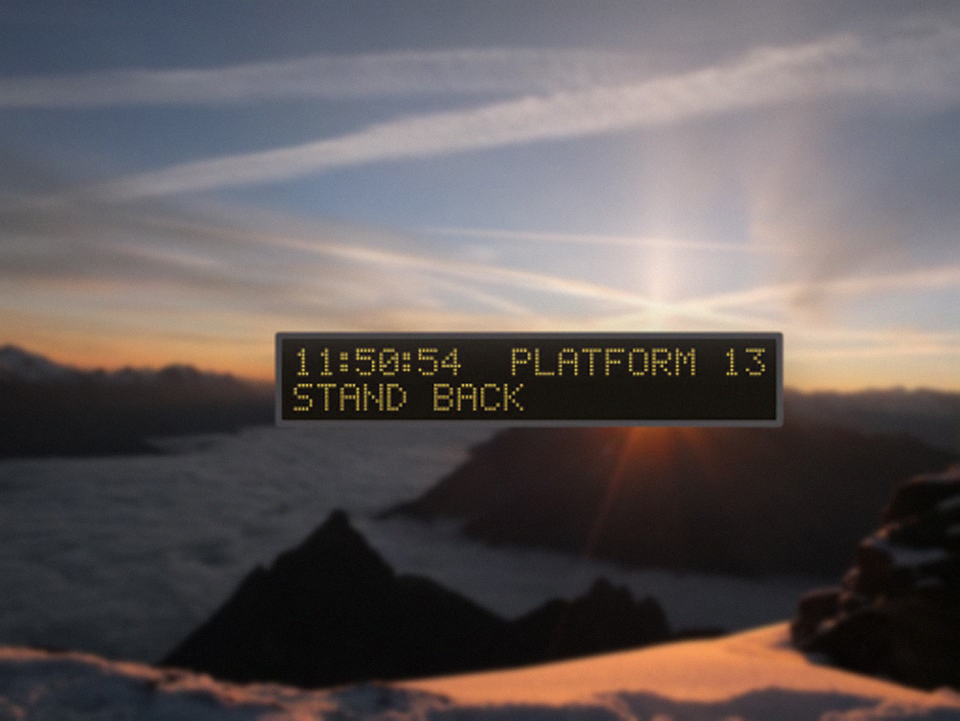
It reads 11h50m54s
